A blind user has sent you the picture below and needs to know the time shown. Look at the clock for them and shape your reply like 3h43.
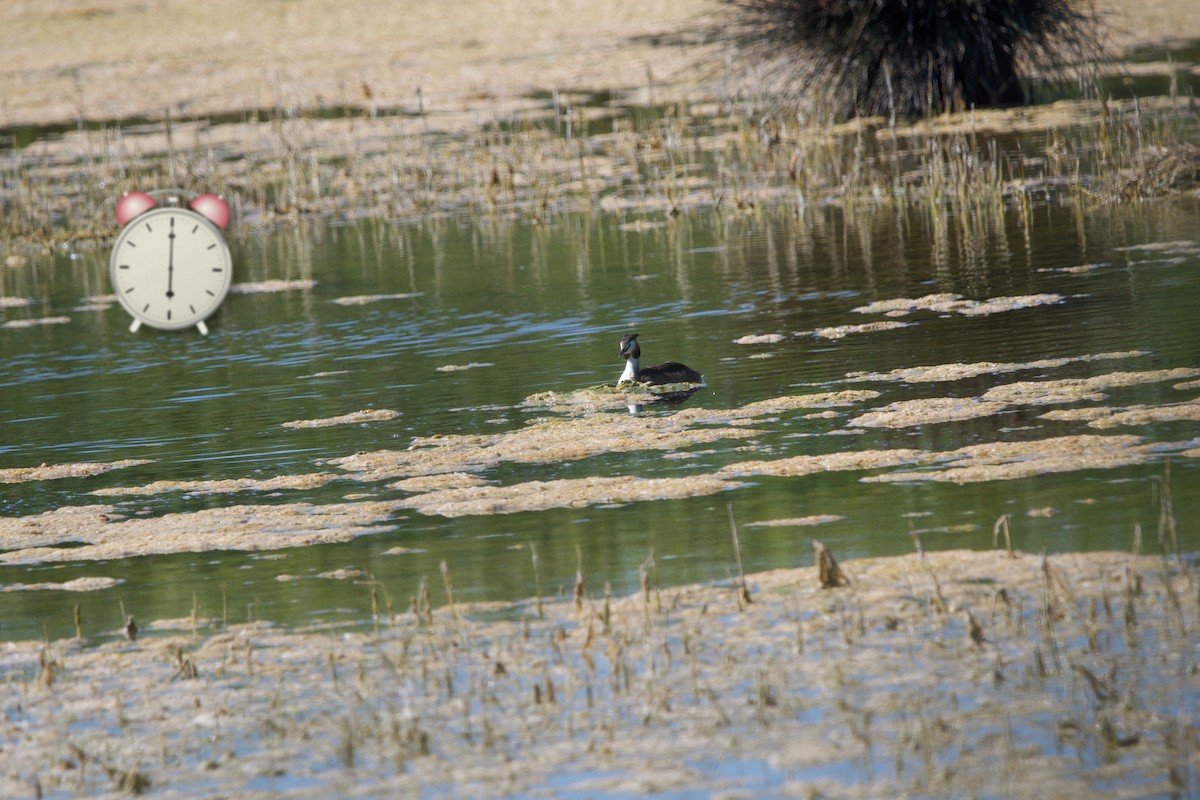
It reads 6h00
